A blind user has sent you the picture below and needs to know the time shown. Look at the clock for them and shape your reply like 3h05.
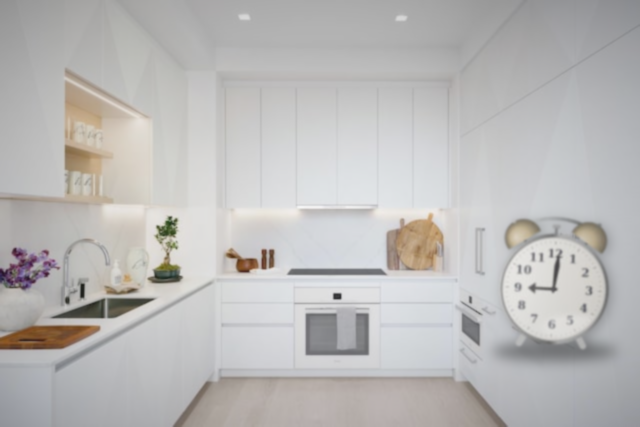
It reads 9h01
